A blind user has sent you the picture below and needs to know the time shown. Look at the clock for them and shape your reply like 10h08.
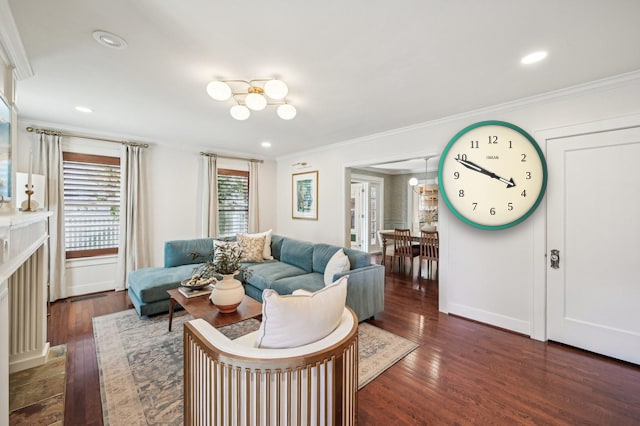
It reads 3h49
